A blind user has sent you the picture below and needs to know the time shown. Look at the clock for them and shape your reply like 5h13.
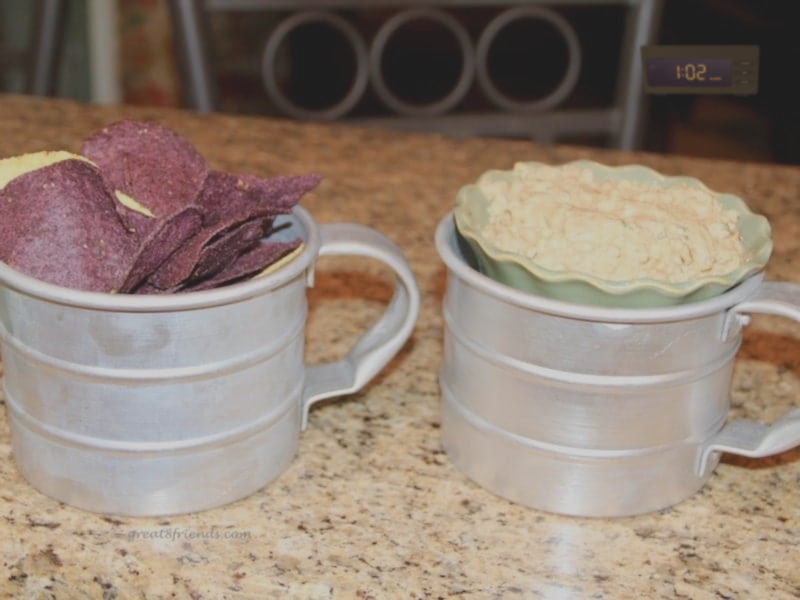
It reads 1h02
